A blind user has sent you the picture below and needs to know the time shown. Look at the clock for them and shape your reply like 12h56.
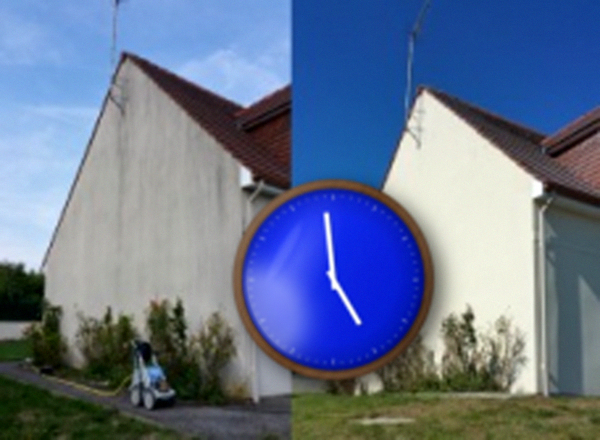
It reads 4h59
